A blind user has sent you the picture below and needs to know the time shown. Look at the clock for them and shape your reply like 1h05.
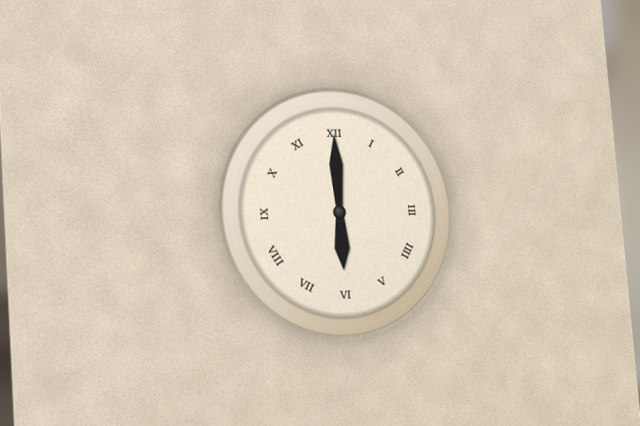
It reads 6h00
